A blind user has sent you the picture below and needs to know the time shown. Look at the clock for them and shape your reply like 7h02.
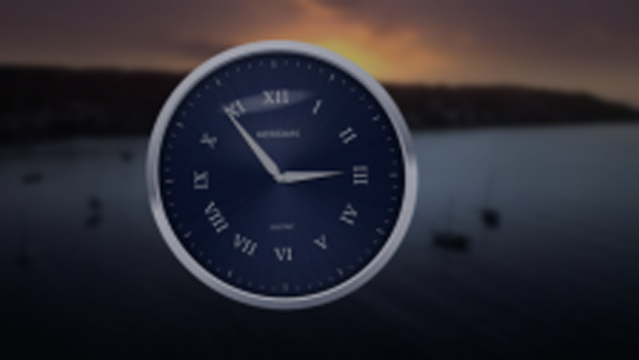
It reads 2h54
